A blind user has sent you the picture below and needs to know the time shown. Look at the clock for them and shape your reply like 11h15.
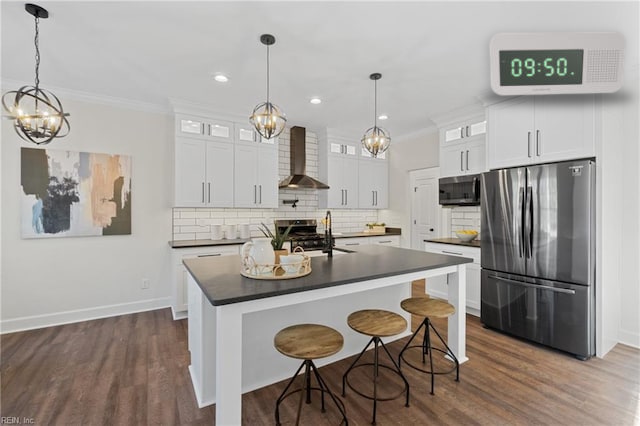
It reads 9h50
